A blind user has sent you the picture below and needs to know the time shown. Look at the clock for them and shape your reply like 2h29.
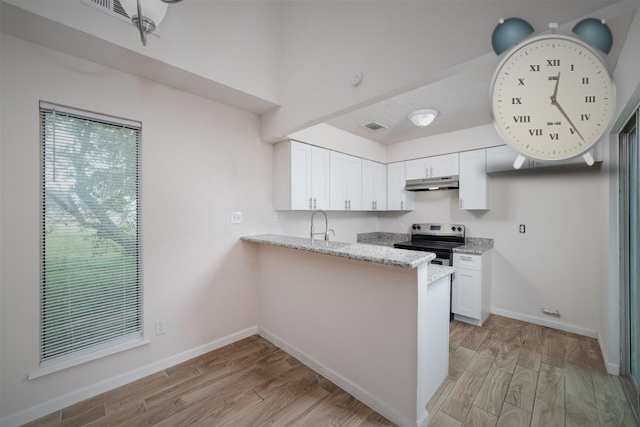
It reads 12h24
